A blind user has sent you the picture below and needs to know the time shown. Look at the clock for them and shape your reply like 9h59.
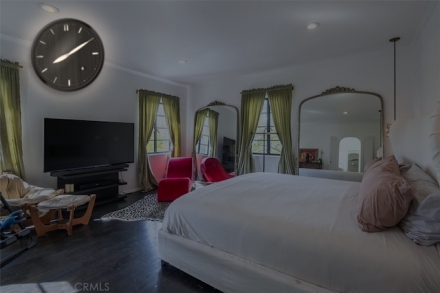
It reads 8h10
